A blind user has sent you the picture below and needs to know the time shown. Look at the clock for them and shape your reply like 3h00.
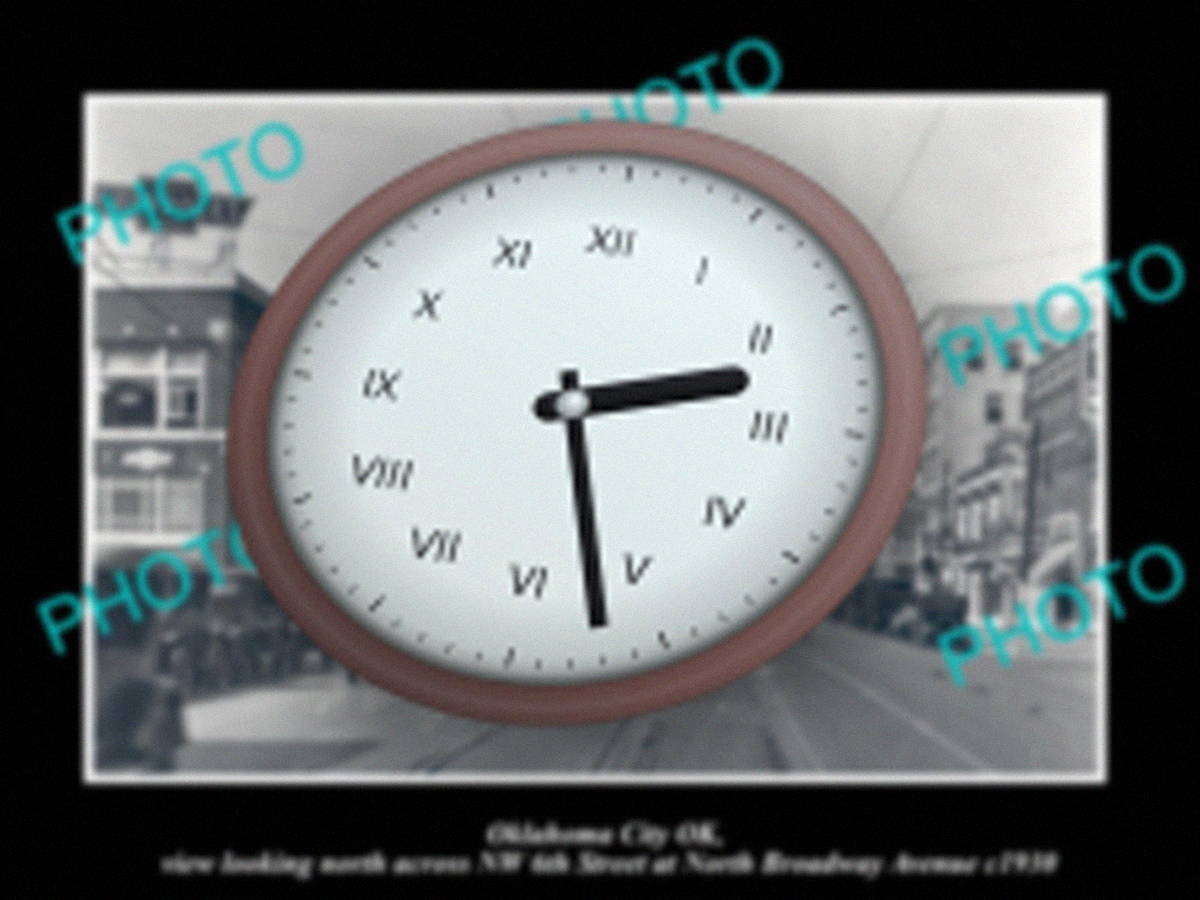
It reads 2h27
